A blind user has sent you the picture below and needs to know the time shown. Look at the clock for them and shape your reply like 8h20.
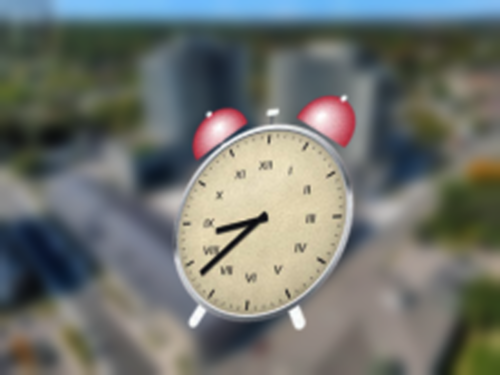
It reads 8h38
